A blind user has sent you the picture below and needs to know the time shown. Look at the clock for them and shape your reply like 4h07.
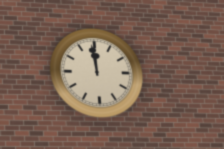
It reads 11h59
